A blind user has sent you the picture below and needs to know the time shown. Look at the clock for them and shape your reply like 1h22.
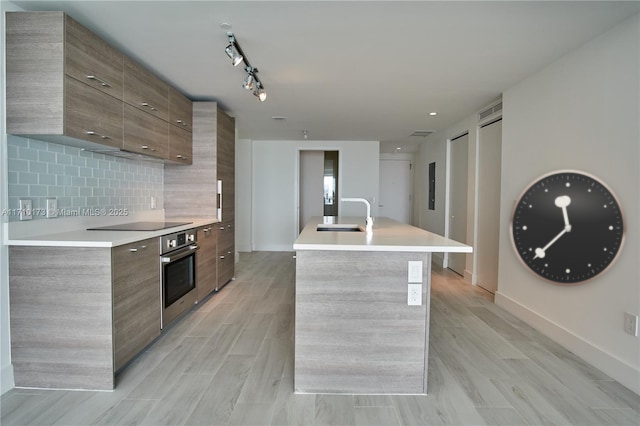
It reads 11h38
